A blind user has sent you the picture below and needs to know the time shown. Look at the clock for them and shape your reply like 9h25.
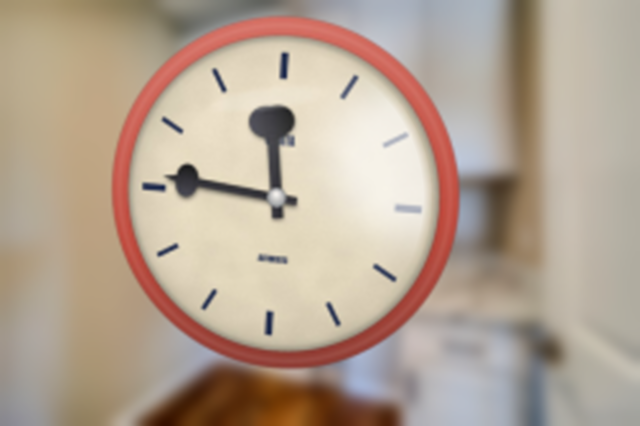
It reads 11h46
